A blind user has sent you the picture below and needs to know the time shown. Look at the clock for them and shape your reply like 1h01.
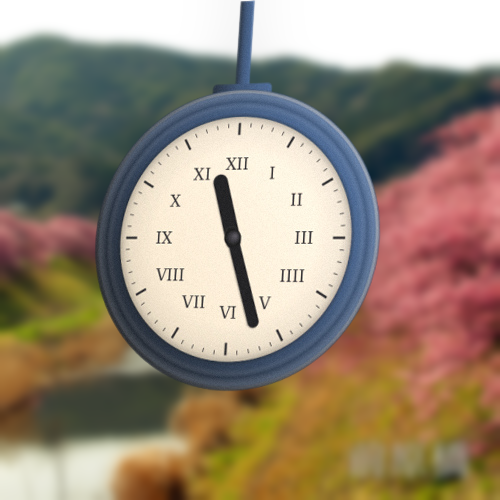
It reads 11h27
